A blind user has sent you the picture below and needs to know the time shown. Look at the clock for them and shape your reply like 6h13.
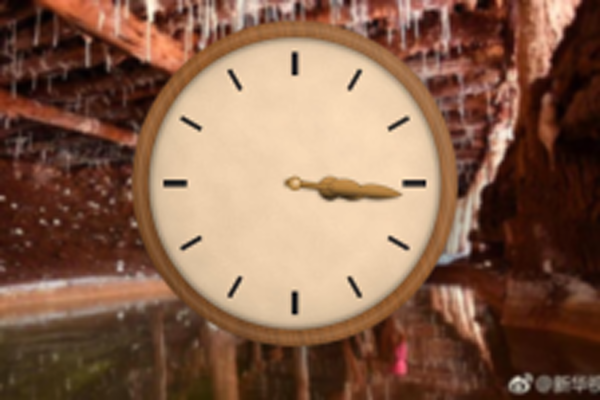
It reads 3h16
